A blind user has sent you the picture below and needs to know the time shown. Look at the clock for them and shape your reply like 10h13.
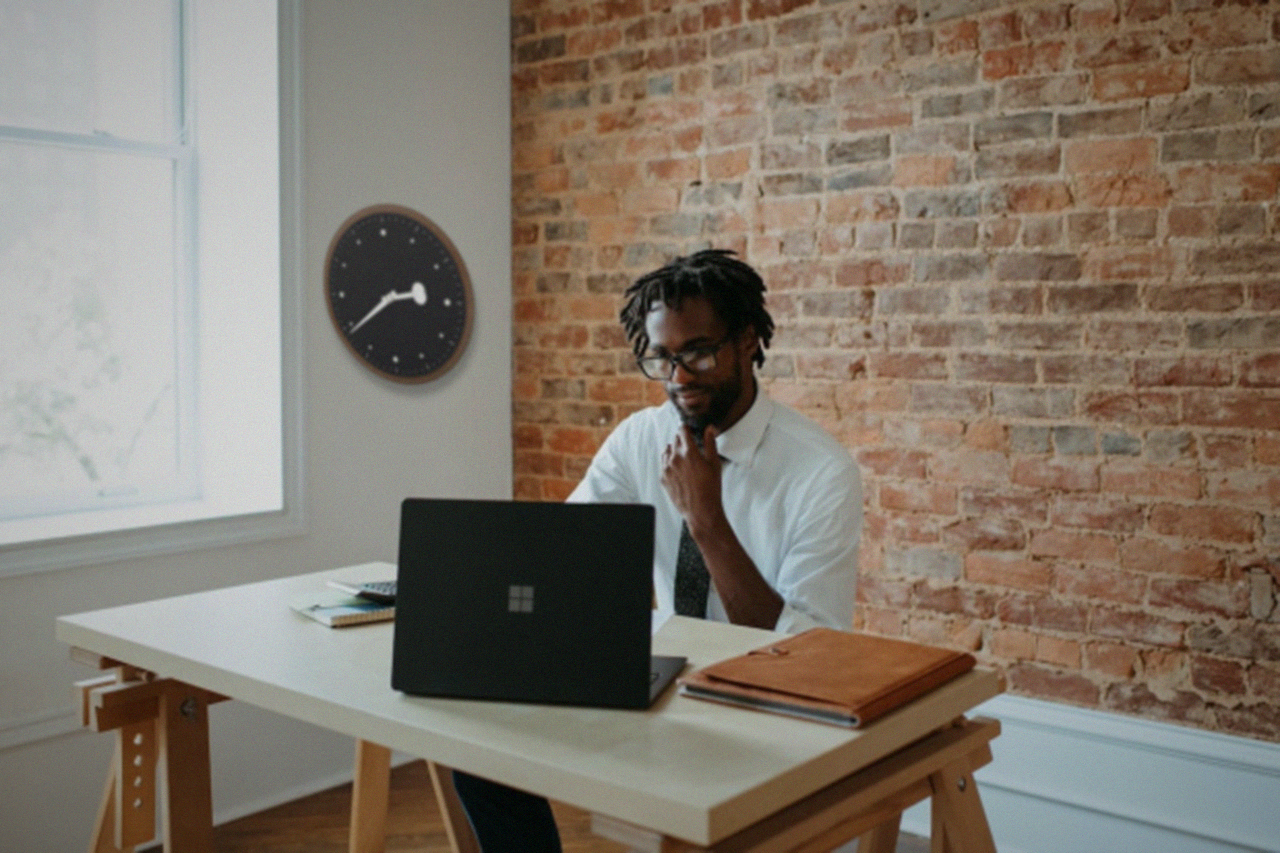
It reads 2h39
